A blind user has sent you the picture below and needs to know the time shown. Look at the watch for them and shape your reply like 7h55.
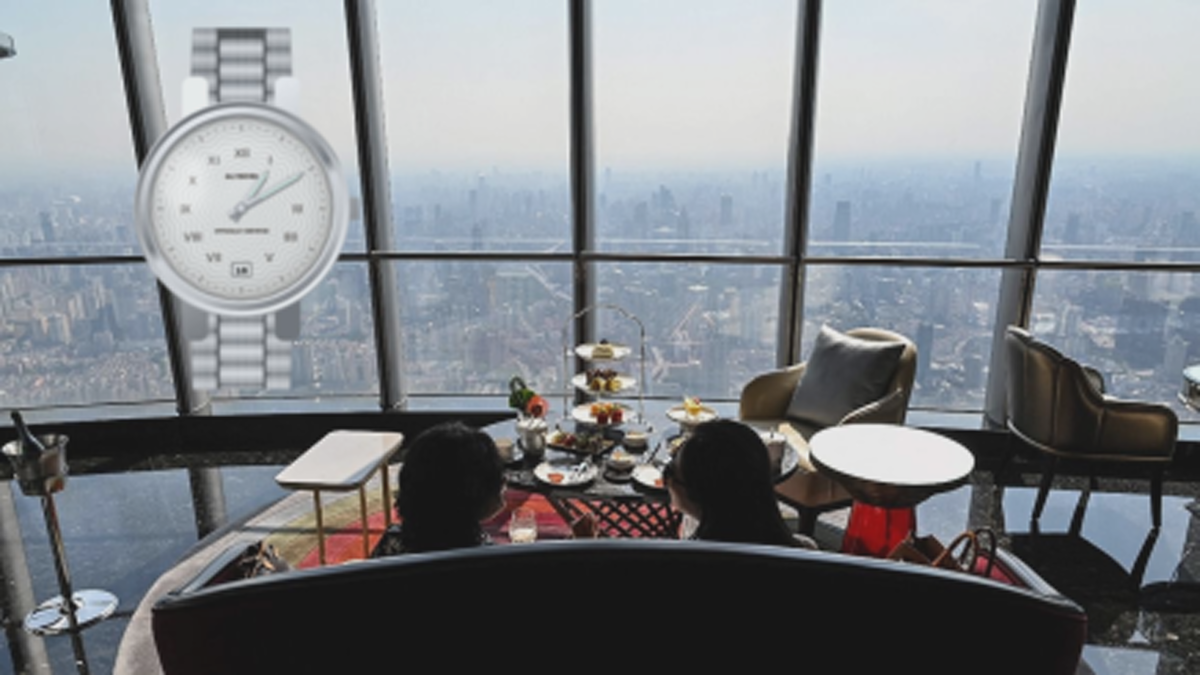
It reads 1h10
